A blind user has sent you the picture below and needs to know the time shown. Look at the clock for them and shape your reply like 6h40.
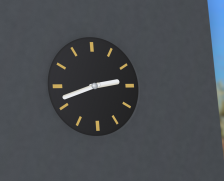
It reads 2h42
